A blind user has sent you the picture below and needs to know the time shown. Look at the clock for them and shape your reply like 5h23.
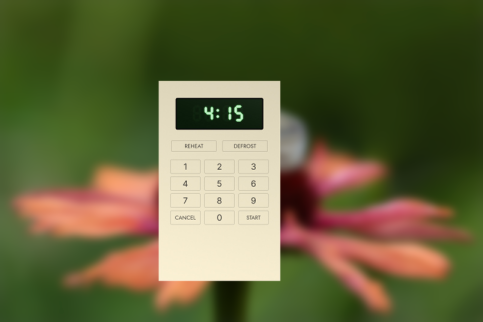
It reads 4h15
